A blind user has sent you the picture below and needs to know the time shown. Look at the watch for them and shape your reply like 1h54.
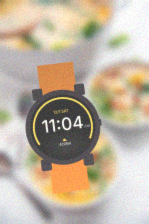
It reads 11h04
